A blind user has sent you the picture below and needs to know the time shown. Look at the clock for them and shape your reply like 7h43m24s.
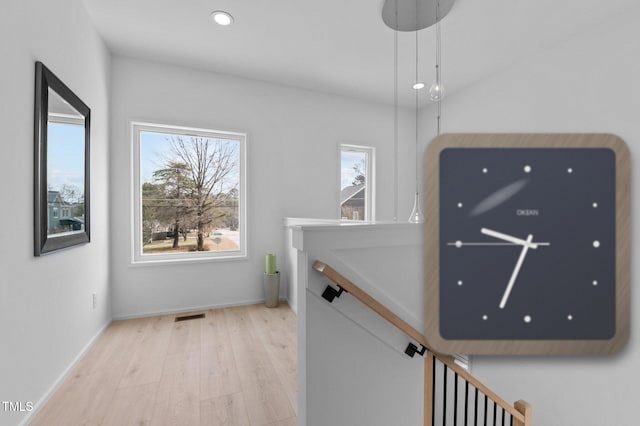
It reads 9h33m45s
